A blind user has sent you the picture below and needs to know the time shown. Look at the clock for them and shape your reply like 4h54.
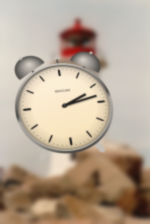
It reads 2h13
